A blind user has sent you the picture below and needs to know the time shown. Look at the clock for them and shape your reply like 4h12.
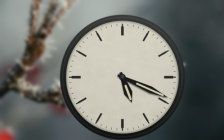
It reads 5h19
